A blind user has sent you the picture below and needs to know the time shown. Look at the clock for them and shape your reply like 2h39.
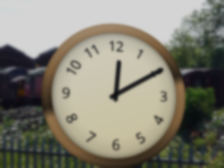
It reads 12h10
